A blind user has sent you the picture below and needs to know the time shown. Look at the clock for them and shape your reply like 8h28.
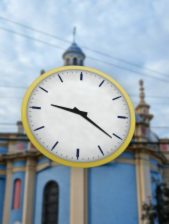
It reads 9h21
